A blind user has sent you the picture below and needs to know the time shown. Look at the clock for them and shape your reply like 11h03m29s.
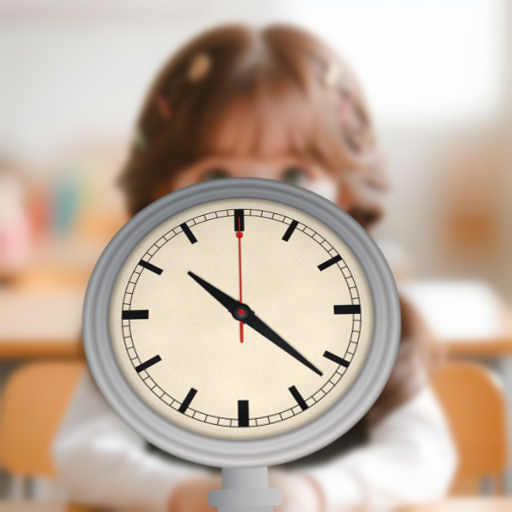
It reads 10h22m00s
